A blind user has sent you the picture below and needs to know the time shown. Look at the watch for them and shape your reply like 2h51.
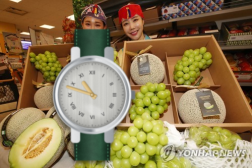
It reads 10h48
